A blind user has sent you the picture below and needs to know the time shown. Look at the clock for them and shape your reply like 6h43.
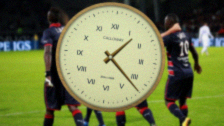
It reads 1h22
